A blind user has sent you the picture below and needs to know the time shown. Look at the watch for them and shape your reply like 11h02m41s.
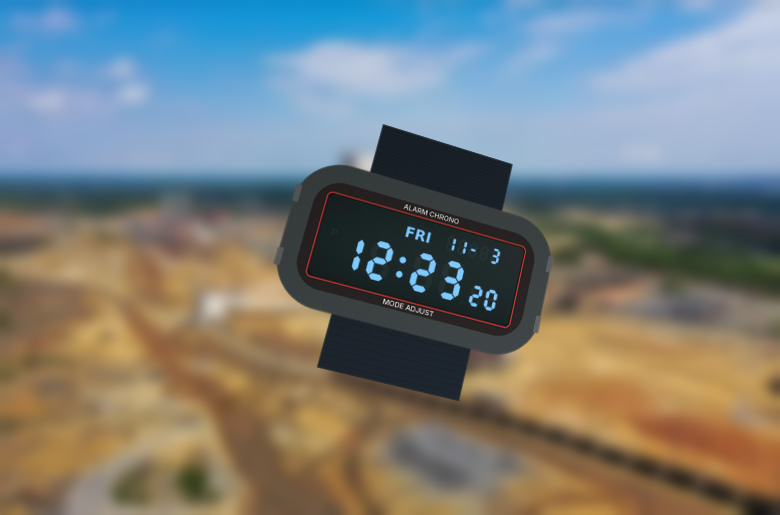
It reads 12h23m20s
